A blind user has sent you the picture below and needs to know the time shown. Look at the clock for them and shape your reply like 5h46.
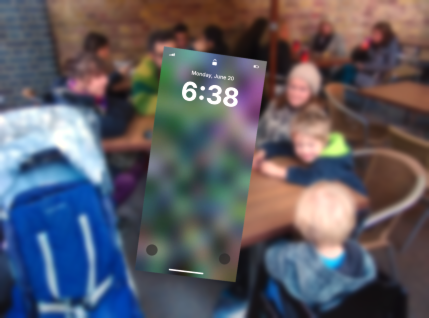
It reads 6h38
